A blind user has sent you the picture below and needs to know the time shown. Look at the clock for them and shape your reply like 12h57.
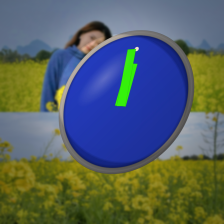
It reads 11h59
